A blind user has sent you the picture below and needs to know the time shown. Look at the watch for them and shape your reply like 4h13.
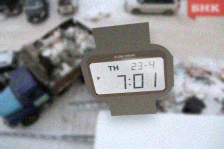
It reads 7h01
